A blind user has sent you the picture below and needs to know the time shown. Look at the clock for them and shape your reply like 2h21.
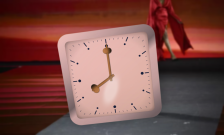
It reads 8h00
